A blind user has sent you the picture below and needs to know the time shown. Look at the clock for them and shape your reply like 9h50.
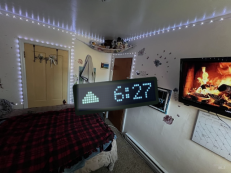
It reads 6h27
